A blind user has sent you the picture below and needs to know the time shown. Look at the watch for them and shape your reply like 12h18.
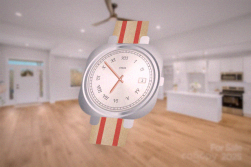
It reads 6h52
